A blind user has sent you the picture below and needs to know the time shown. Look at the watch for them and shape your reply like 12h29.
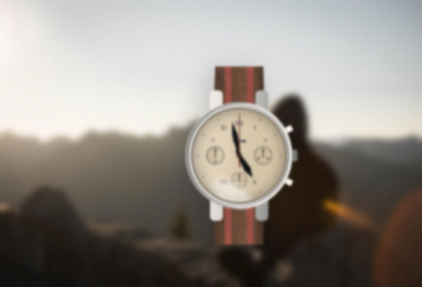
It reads 4h58
